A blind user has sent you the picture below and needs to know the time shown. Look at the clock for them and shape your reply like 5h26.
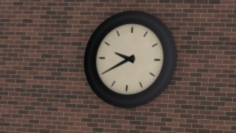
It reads 9h40
